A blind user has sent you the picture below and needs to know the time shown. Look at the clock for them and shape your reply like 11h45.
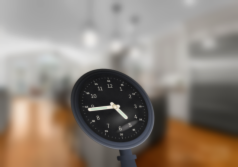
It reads 4h44
